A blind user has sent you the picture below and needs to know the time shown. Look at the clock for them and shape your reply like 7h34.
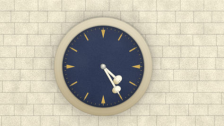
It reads 4h25
